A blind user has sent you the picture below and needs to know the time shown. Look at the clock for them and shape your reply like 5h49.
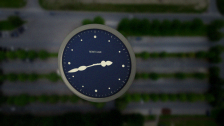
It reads 2h42
